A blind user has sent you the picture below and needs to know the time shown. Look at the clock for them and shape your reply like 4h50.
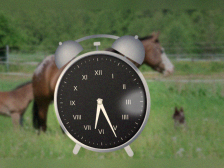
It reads 6h26
